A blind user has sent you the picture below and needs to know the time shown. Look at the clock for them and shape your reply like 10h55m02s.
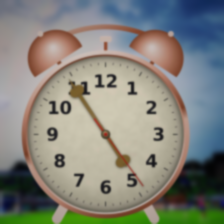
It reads 4h54m24s
